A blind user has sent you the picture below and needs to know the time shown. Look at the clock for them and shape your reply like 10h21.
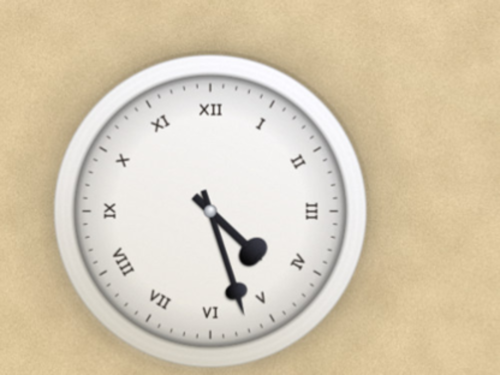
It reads 4h27
